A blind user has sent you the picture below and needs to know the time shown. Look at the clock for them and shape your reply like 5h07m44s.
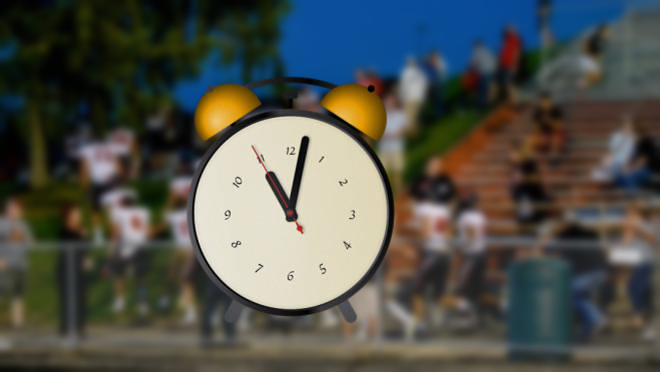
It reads 11h01m55s
